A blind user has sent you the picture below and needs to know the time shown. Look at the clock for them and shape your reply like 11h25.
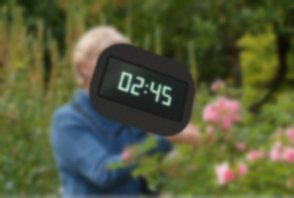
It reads 2h45
